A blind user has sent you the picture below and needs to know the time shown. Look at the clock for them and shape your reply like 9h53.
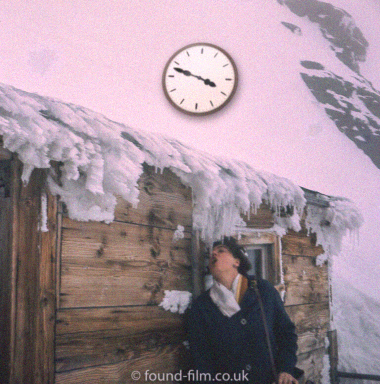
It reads 3h48
